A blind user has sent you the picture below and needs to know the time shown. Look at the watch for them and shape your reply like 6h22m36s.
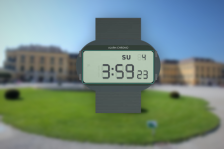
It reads 3h59m23s
